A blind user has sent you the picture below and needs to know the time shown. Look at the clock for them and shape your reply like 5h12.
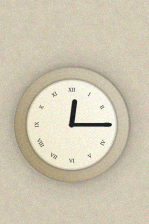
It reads 12h15
